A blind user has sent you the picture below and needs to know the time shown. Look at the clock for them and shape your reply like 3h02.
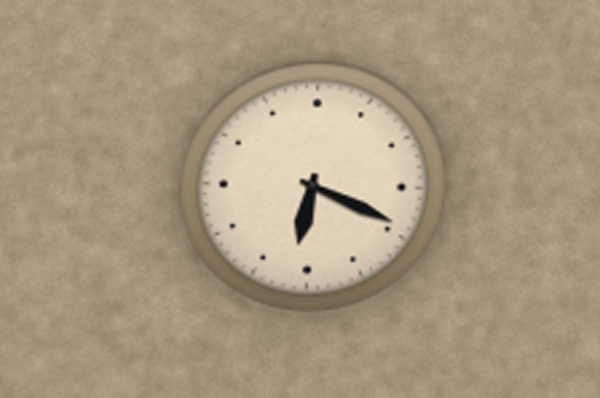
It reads 6h19
